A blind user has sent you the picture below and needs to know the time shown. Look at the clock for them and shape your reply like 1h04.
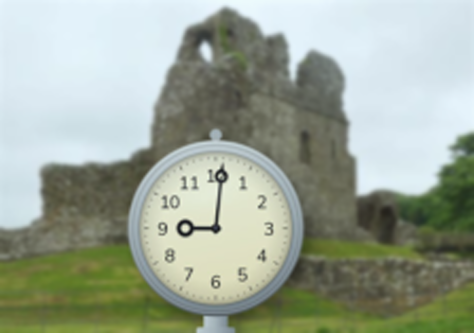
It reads 9h01
